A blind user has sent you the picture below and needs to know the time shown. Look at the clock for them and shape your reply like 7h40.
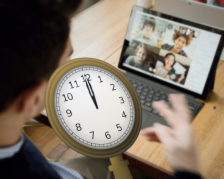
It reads 12h00
